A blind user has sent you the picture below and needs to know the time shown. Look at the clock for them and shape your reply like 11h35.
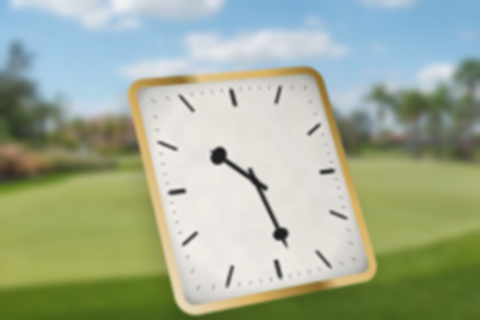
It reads 10h28
